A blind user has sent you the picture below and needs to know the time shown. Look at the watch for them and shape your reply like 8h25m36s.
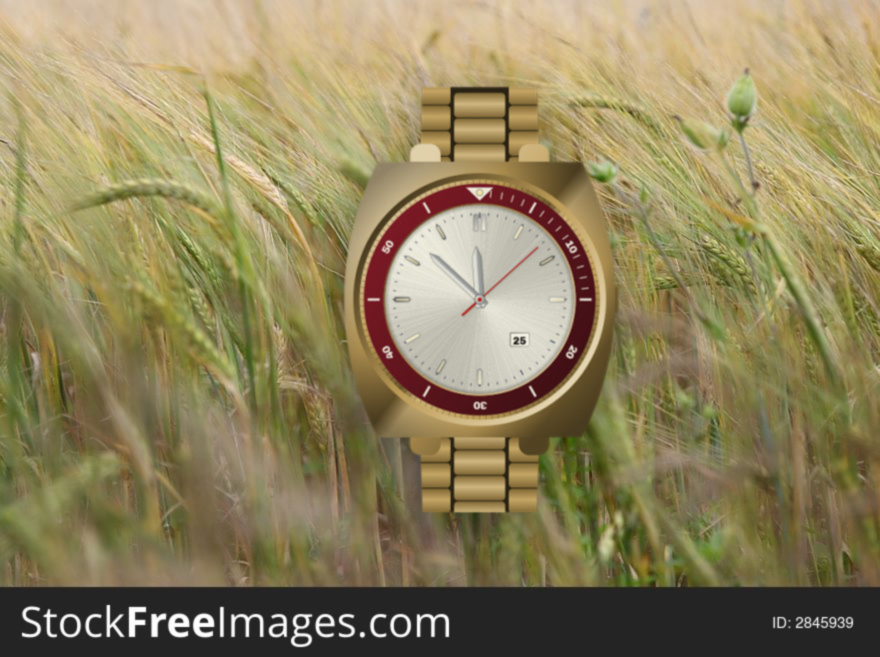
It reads 11h52m08s
